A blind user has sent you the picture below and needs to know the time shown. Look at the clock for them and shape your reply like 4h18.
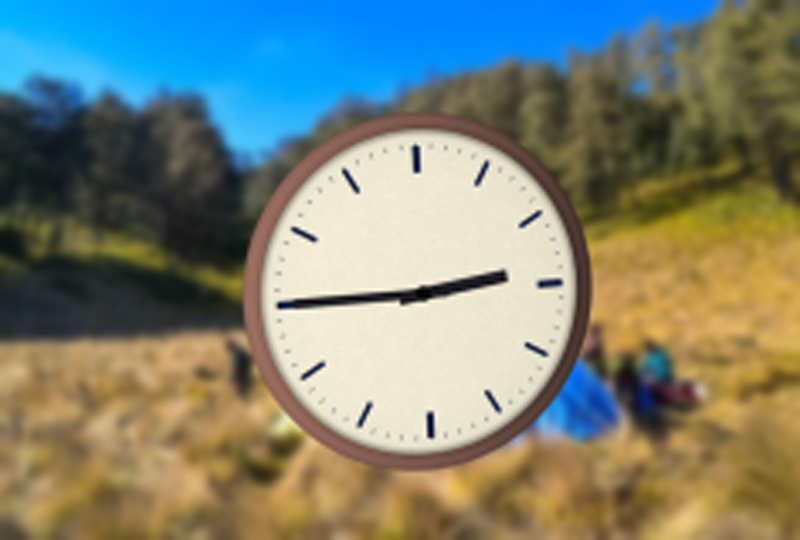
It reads 2h45
